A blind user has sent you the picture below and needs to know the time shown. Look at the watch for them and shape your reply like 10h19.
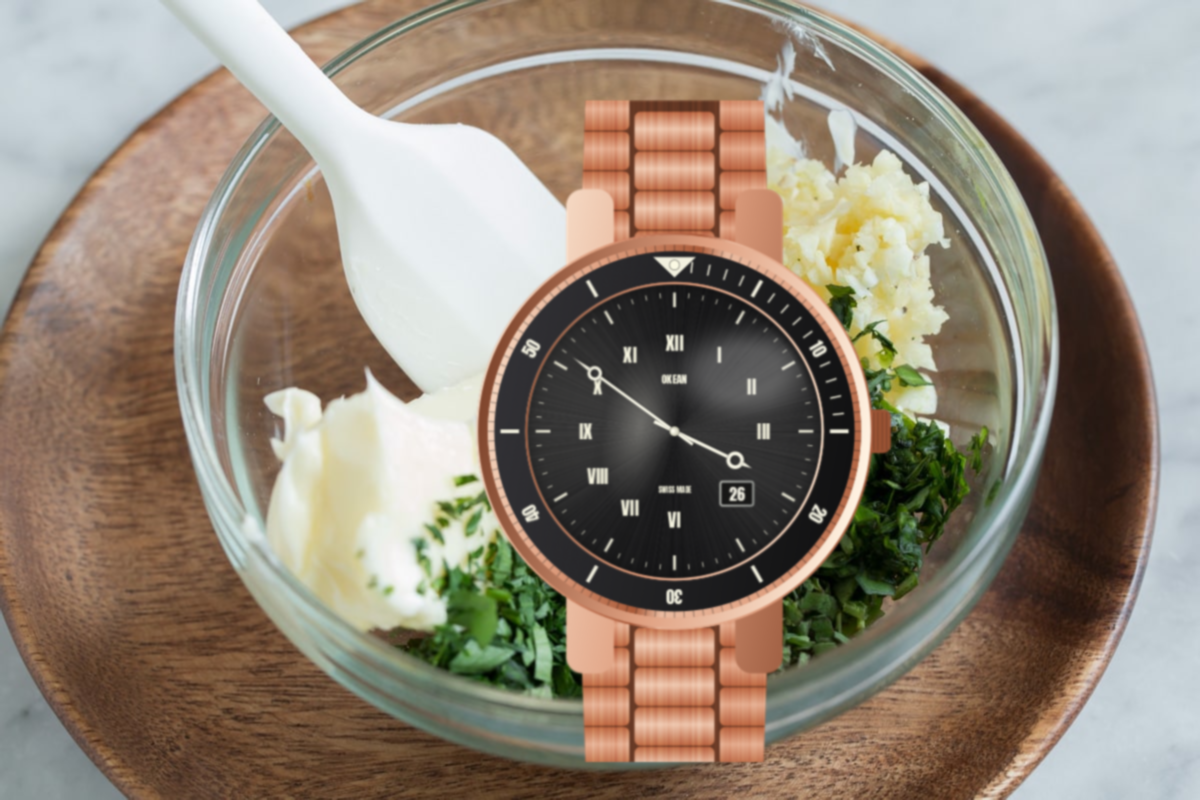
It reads 3h51
